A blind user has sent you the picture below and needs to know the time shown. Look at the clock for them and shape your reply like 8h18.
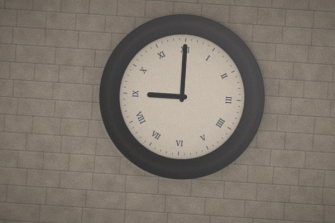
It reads 9h00
